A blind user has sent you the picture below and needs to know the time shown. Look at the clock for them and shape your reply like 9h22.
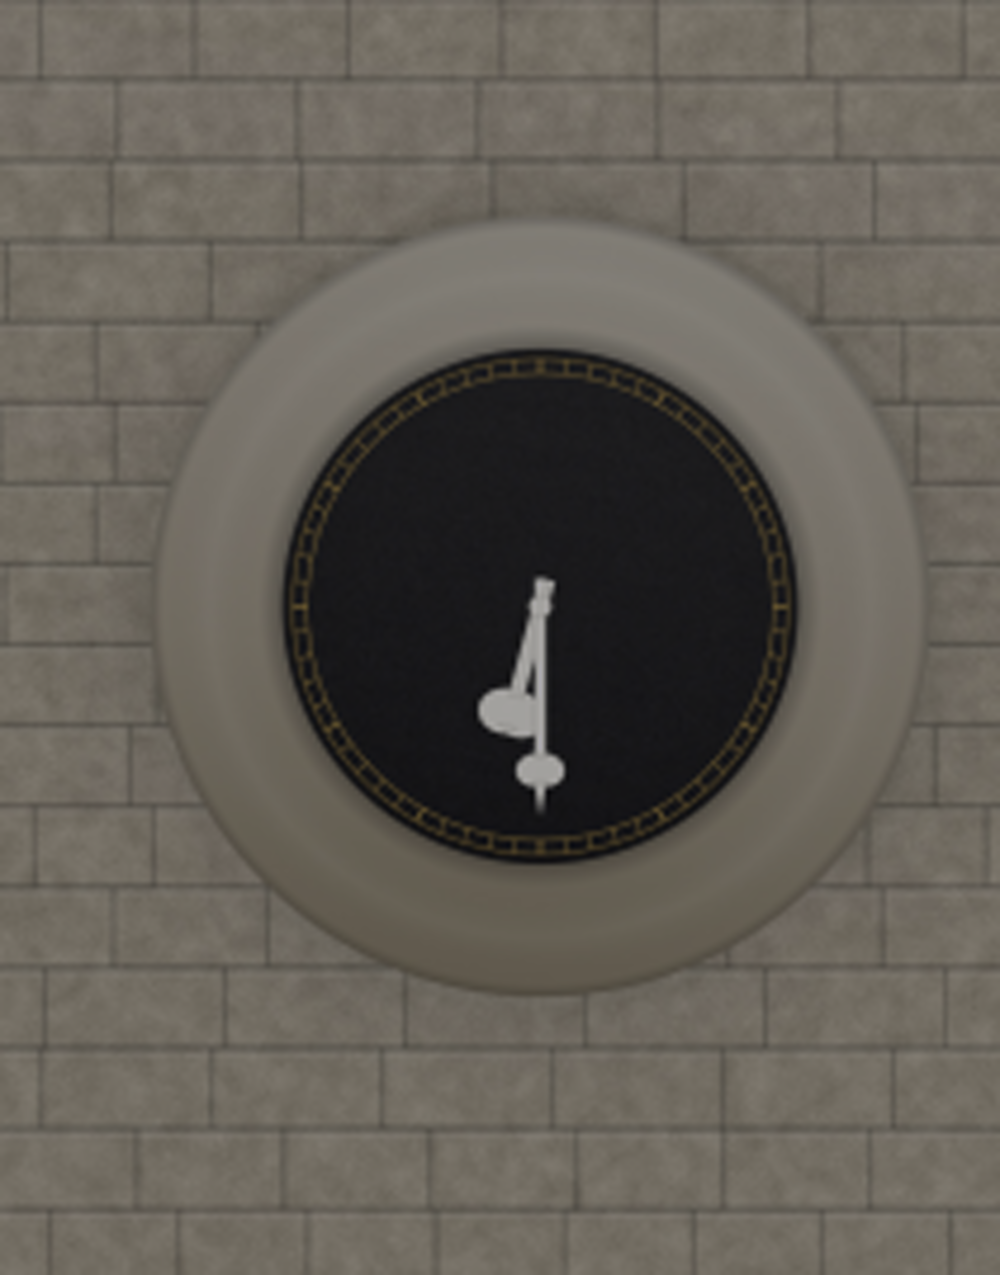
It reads 6h30
